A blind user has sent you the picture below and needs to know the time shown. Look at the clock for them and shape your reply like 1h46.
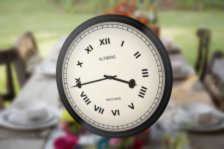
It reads 3h44
